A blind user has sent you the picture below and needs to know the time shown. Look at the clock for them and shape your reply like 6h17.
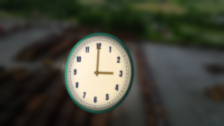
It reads 3h00
